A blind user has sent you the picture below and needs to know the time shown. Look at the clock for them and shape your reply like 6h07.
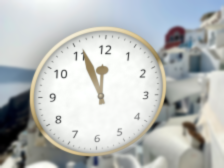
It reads 11h56
